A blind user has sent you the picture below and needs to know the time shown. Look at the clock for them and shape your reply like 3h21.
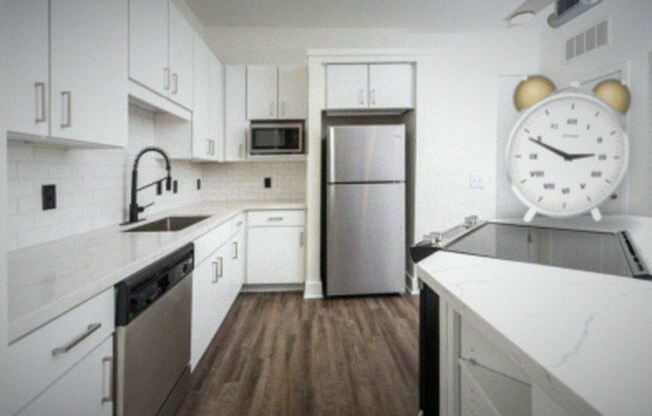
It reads 2h49
